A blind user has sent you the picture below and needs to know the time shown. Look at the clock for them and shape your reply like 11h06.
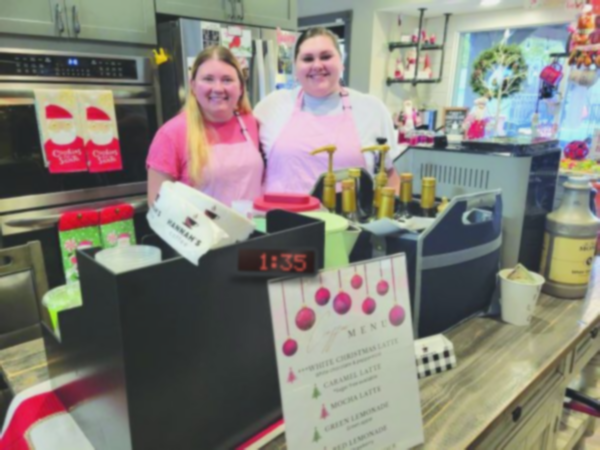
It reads 1h35
